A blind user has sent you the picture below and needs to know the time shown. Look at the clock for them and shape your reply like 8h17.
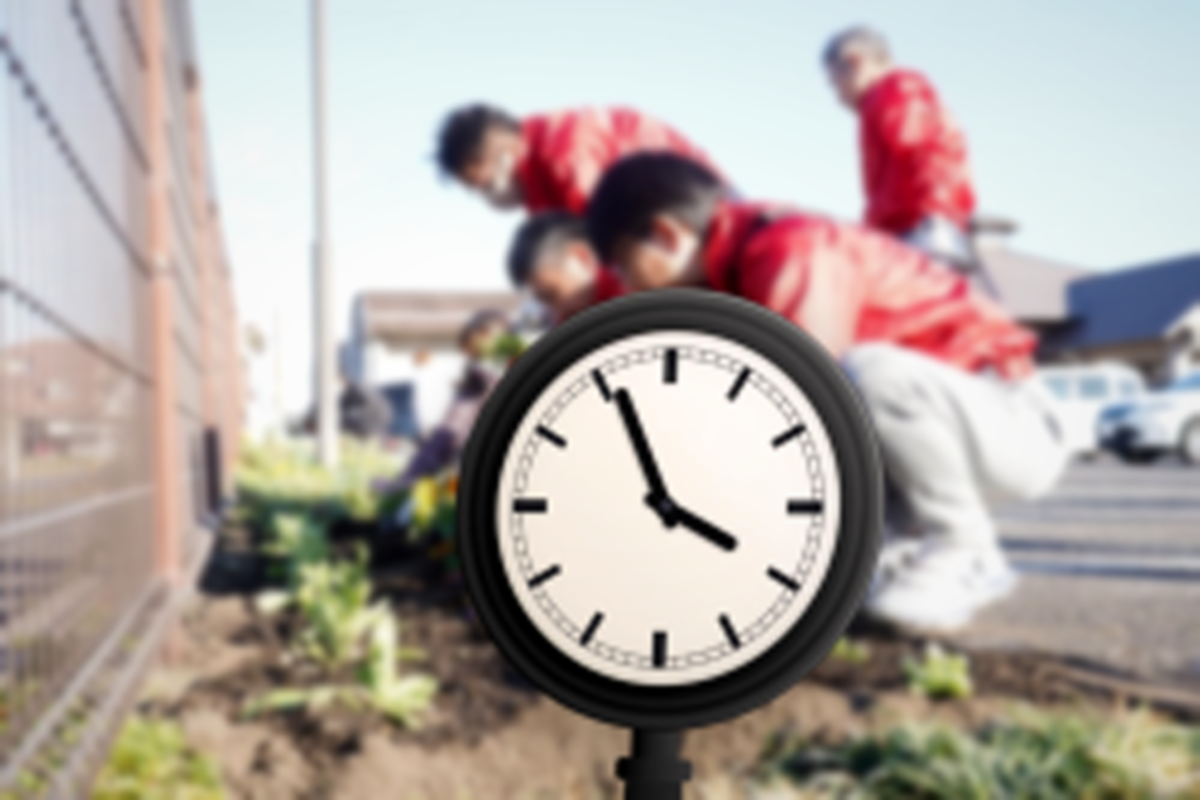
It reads 3h56
